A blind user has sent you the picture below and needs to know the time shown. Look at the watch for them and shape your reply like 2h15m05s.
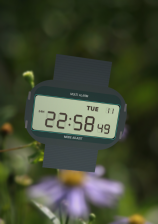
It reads 22h58m49s
